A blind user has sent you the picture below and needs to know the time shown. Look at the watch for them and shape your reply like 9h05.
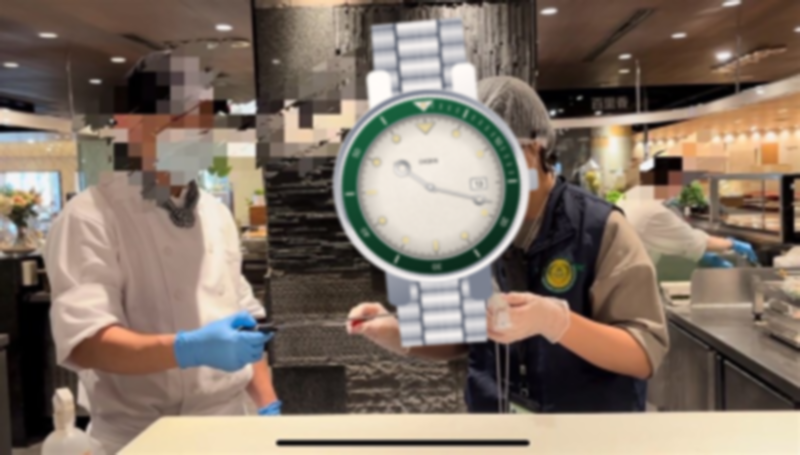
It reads 10h18
